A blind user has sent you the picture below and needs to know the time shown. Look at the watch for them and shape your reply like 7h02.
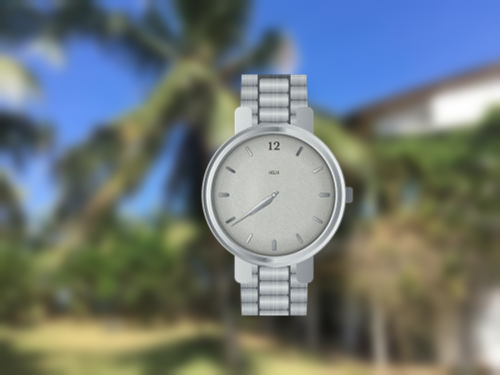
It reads 7h39
